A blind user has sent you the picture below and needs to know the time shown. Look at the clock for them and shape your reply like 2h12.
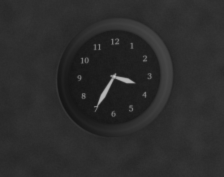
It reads 3h35
